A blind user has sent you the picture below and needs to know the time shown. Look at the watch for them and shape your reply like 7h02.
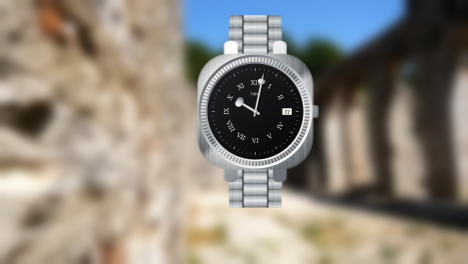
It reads 10h02
